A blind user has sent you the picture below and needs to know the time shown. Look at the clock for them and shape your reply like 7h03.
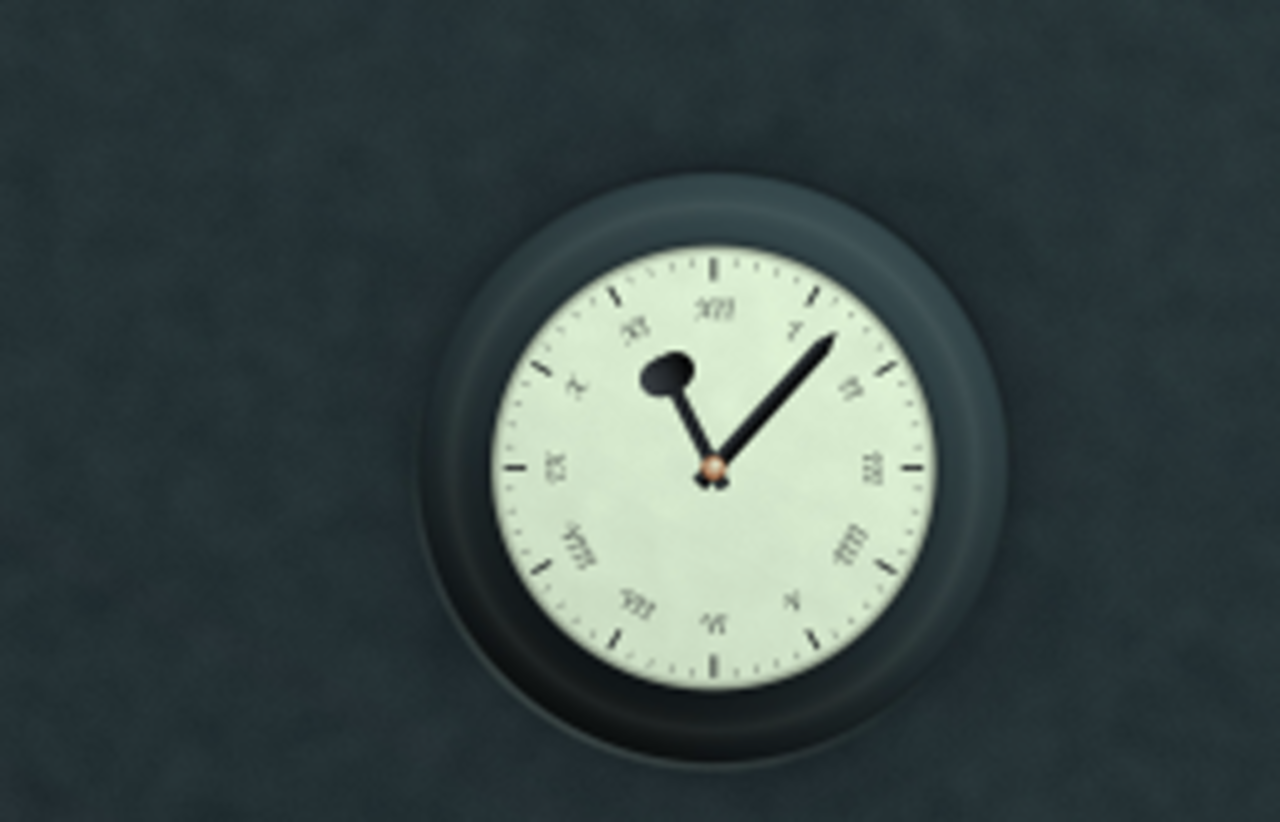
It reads 11h07
